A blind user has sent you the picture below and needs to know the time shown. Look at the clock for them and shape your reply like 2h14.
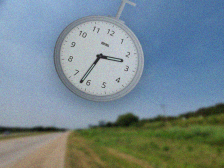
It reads 2h32
